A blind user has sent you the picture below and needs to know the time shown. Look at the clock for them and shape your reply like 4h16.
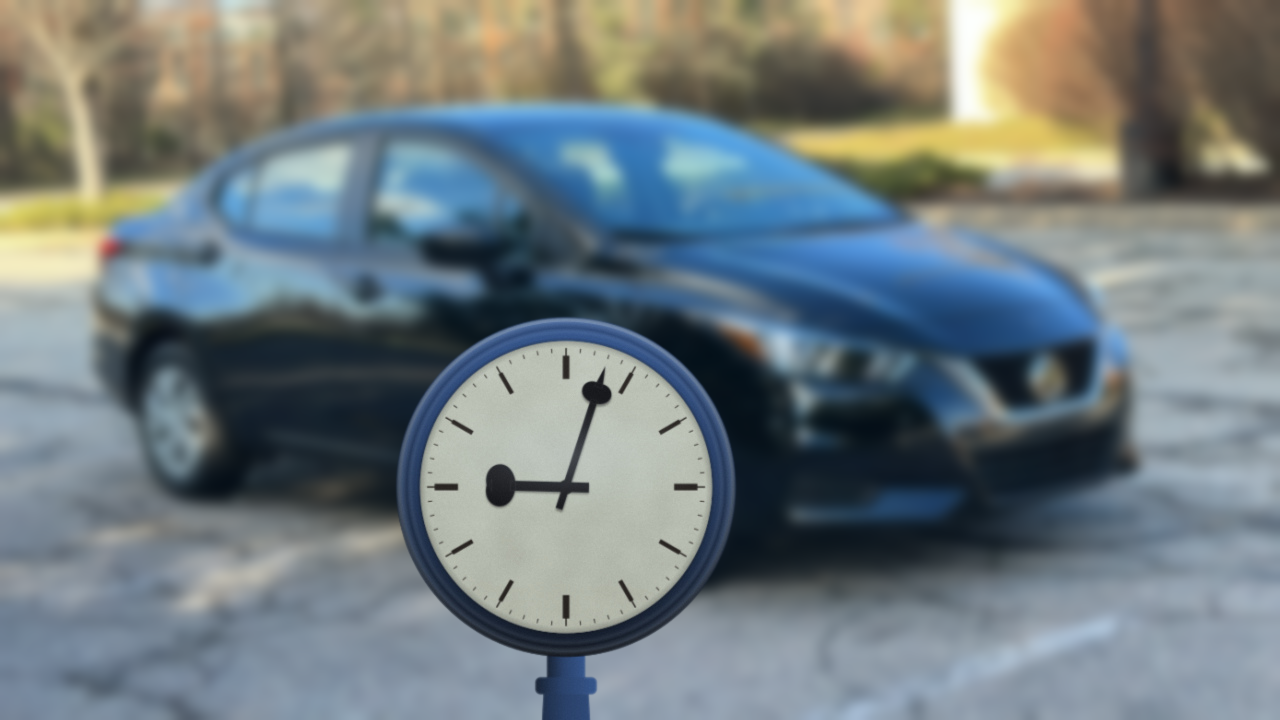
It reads 9h03
